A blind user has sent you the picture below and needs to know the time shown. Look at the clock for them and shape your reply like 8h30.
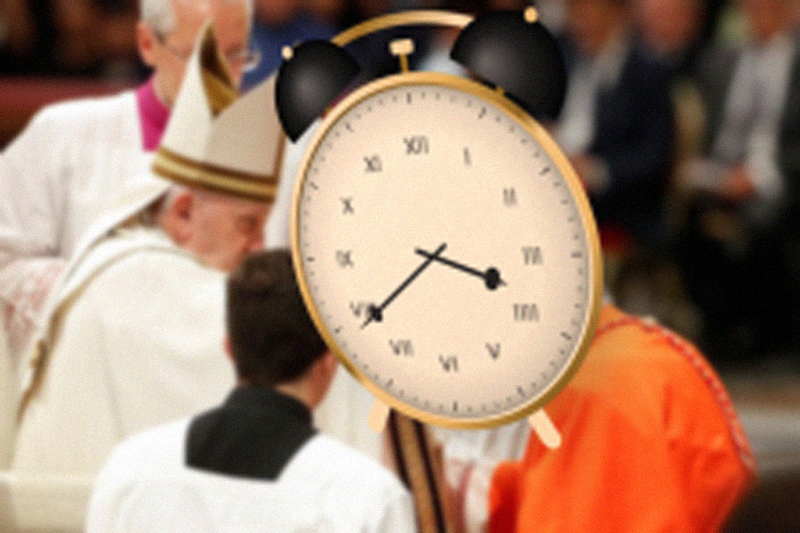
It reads 3h39
